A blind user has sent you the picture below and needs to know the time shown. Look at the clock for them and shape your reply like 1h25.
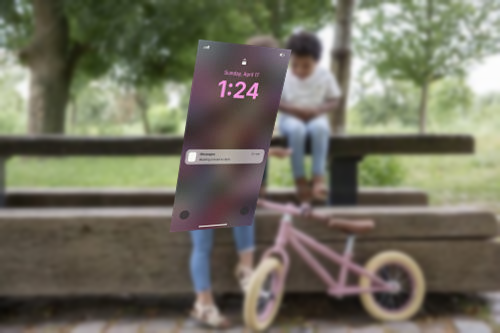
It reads 1h24
